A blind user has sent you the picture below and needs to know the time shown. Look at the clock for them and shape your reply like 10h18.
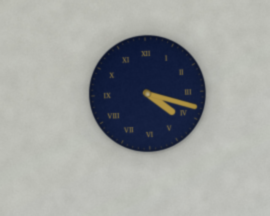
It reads 4h18
